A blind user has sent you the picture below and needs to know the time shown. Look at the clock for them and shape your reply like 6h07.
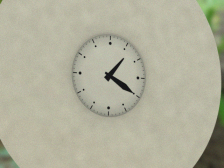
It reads 1h20
